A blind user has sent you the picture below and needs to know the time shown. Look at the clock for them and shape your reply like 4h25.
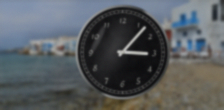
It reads 3h07
